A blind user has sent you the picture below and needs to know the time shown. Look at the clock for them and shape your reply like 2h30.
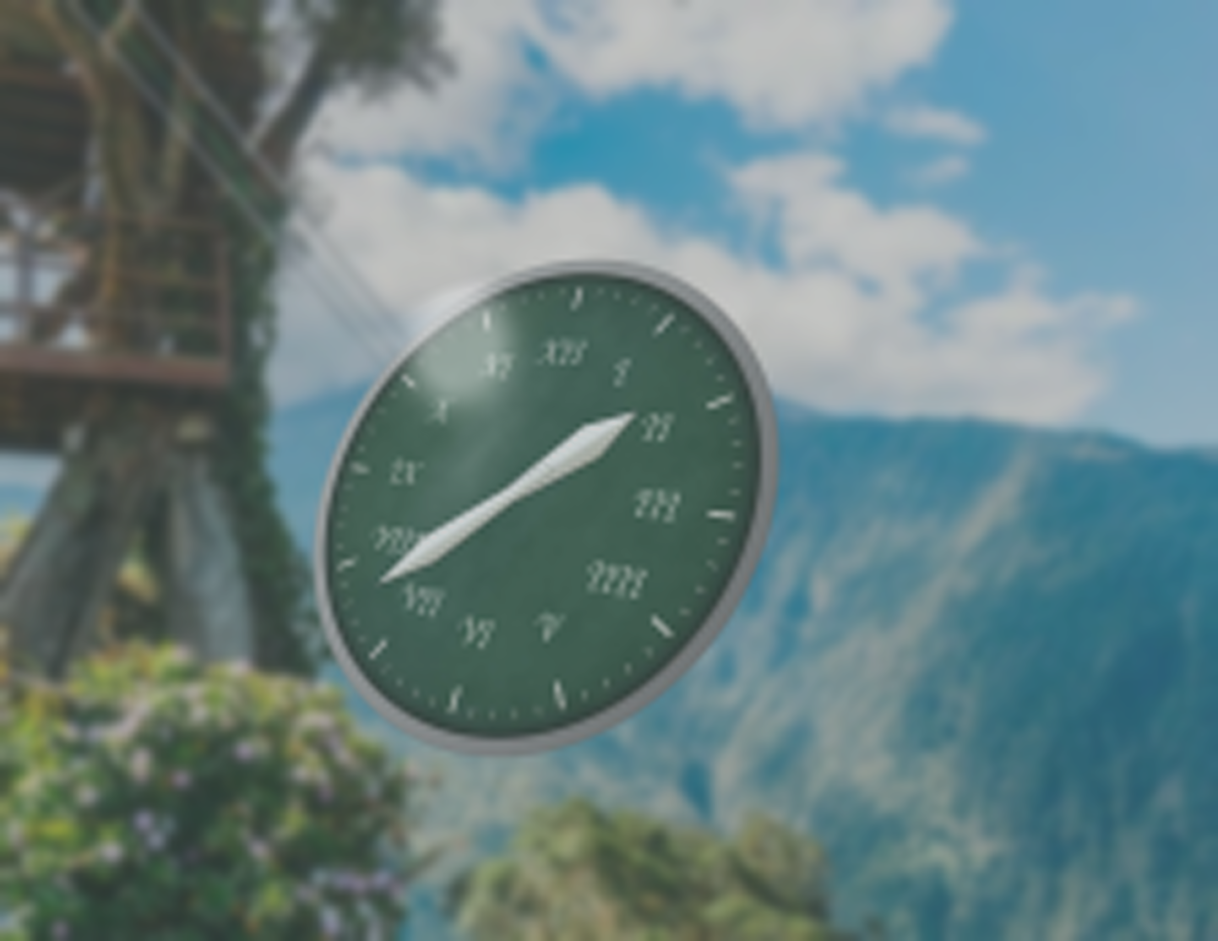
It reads 1h38
